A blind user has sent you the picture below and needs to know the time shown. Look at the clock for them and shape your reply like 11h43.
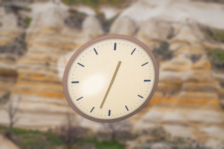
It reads 12h33
